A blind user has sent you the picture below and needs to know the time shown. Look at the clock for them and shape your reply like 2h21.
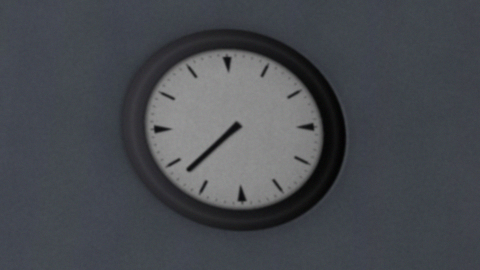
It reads 7h38
